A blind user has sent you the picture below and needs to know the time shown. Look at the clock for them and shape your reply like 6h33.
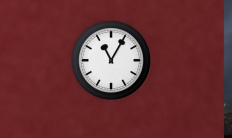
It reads 11h05
